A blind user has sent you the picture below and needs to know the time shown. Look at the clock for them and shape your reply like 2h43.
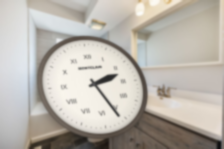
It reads 2h26
